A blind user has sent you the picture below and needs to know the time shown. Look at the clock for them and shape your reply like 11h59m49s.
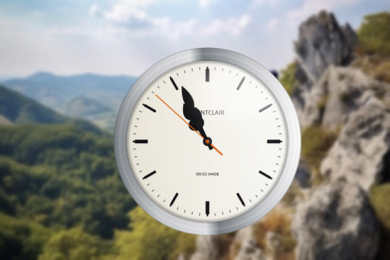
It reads 10h55m52s
